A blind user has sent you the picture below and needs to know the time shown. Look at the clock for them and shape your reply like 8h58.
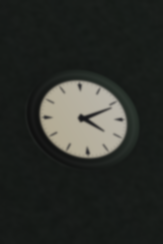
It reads 4h11
